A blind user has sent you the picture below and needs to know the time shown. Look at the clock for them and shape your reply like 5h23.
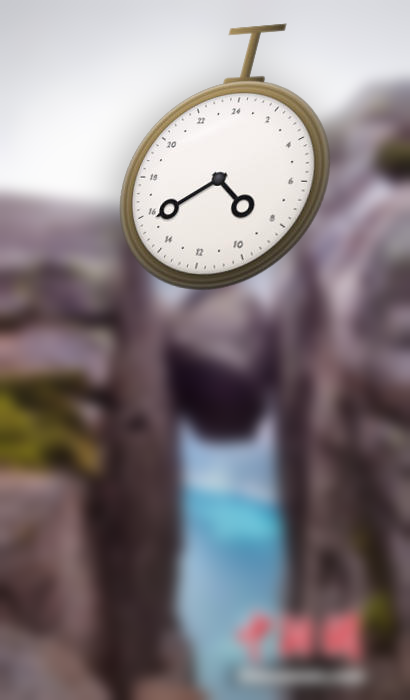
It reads 8h39
